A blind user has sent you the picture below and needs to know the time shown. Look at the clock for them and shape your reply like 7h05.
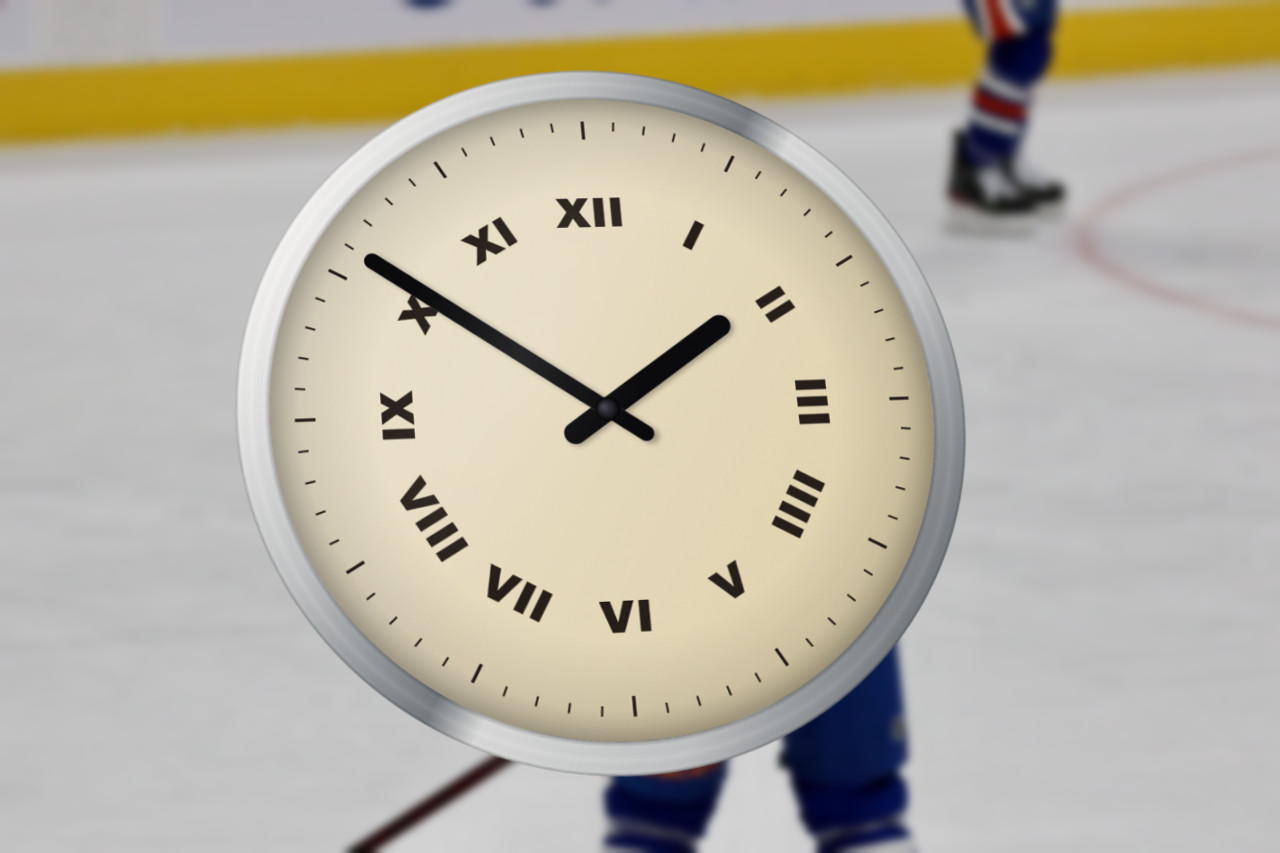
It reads 1h51
